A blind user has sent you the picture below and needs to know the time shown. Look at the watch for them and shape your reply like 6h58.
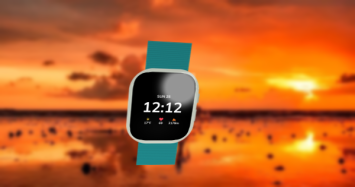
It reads 12h12
